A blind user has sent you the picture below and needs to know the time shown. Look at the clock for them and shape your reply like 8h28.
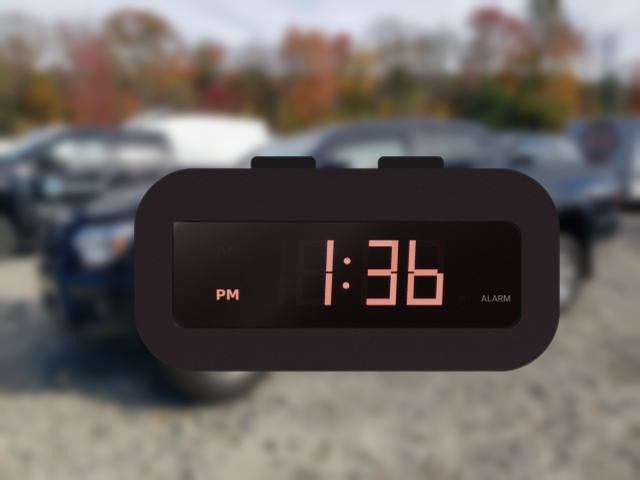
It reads 1h36
